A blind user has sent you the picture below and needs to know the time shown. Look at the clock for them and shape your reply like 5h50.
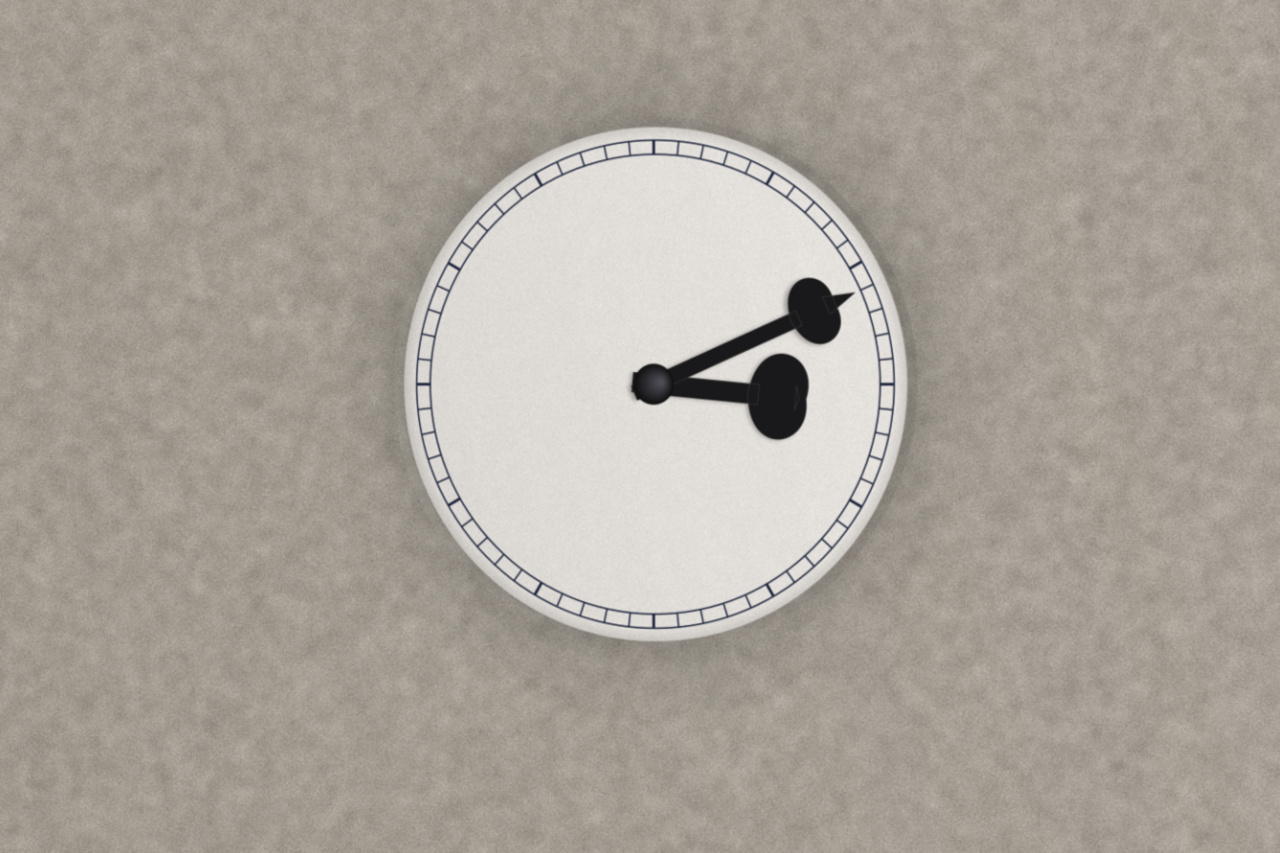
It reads 3h11
